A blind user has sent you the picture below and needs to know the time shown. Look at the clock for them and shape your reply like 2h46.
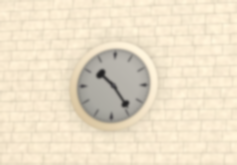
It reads 10h24
